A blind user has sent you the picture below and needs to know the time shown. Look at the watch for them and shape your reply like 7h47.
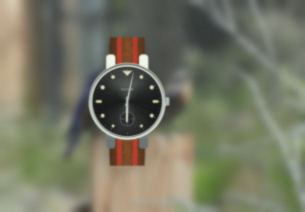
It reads 6h02
